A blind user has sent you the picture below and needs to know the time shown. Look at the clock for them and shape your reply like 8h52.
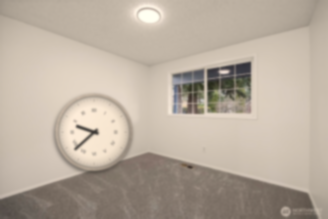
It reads 9h38
